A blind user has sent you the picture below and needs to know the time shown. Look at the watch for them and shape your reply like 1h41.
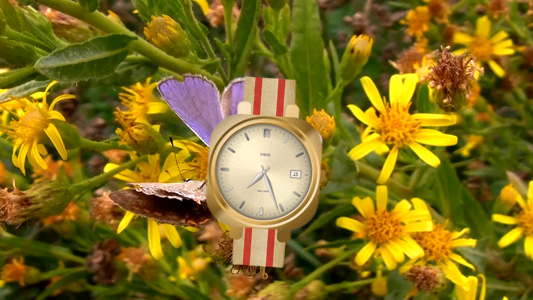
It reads 7h26
